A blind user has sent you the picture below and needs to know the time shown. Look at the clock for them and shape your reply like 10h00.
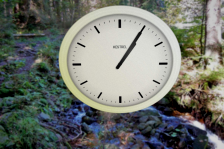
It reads 1h05
